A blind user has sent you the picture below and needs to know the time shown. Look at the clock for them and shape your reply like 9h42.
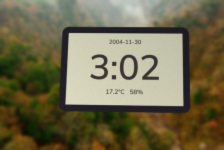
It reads 3h02
